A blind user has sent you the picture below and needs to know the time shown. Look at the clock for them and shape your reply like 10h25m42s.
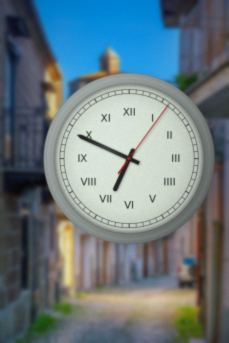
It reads 6h49m06s
